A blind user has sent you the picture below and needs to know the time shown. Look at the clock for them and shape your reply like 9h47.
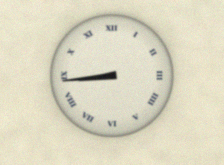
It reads 8h44
